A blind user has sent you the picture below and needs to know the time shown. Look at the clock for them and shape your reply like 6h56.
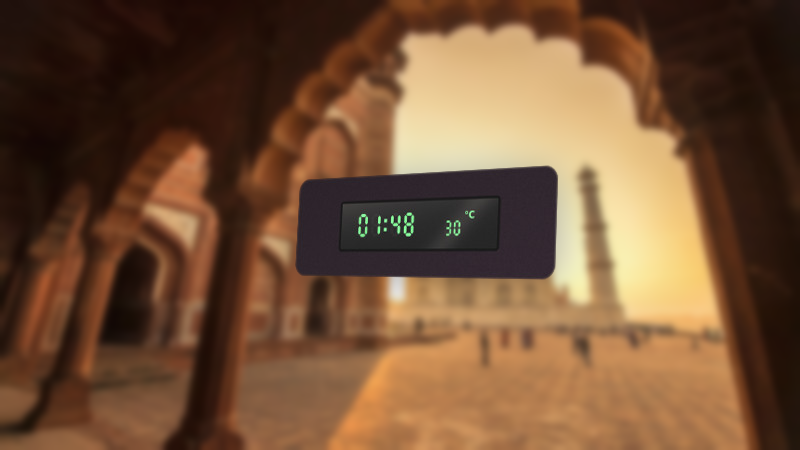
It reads 1h48
